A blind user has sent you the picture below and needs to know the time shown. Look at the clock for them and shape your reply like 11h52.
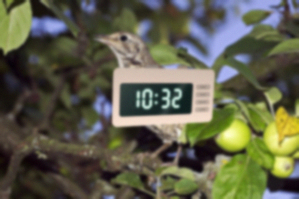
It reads 10h32
